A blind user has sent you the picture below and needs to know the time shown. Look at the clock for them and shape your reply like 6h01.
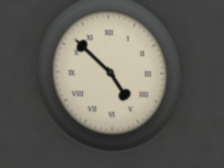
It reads 4h52
